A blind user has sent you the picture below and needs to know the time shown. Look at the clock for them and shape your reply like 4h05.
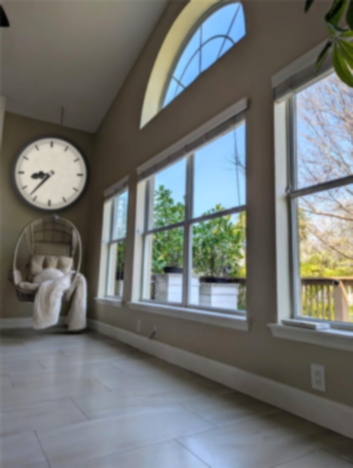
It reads 8h37
